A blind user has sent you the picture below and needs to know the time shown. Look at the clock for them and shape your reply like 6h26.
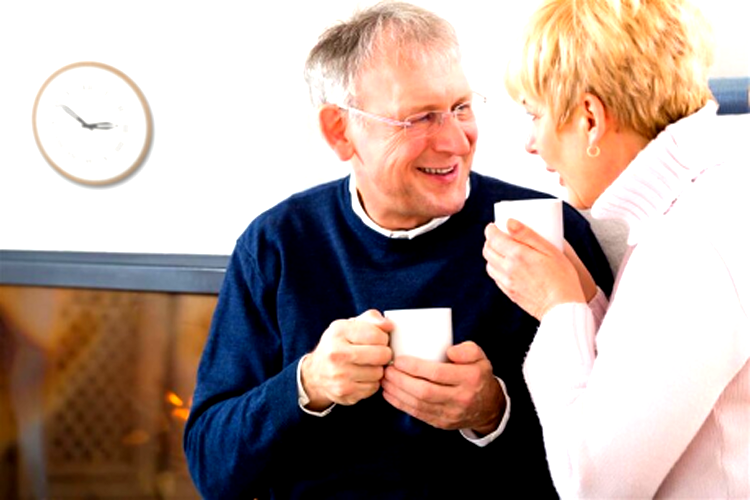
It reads 2h51
